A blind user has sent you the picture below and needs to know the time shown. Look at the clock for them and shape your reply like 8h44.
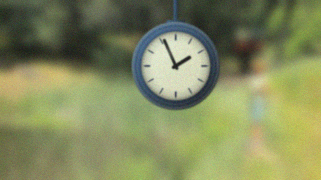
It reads 1h56
